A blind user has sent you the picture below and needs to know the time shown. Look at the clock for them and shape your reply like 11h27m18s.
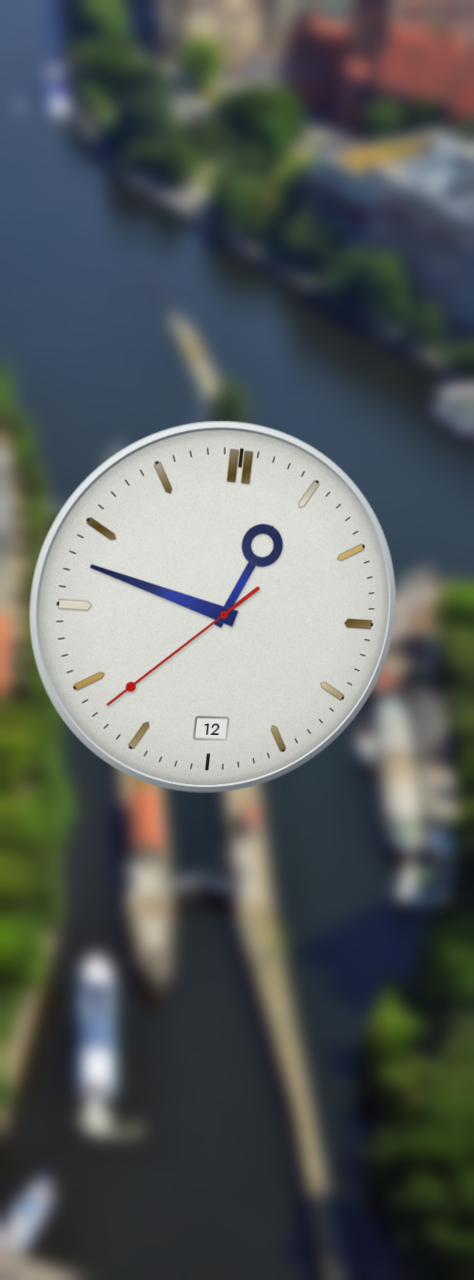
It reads 12h47m38s
